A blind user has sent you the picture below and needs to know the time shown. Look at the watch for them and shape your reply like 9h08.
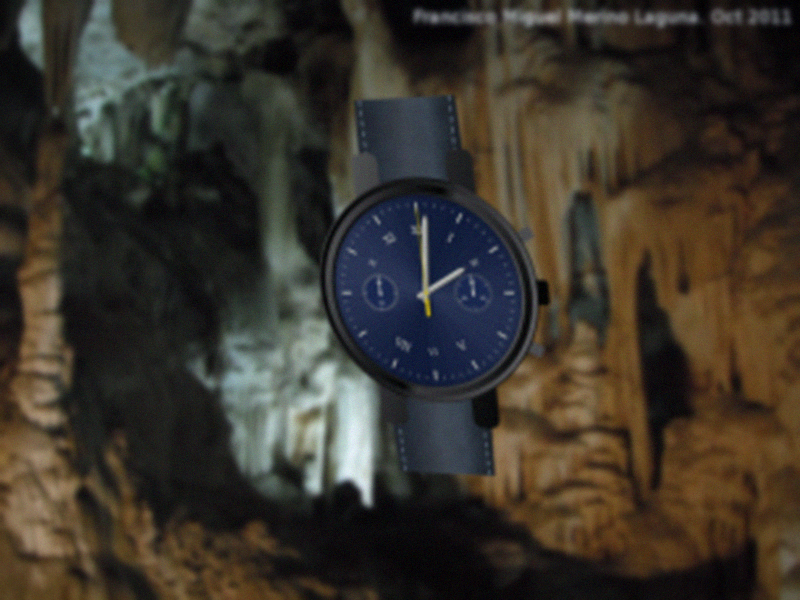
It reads 2h01
